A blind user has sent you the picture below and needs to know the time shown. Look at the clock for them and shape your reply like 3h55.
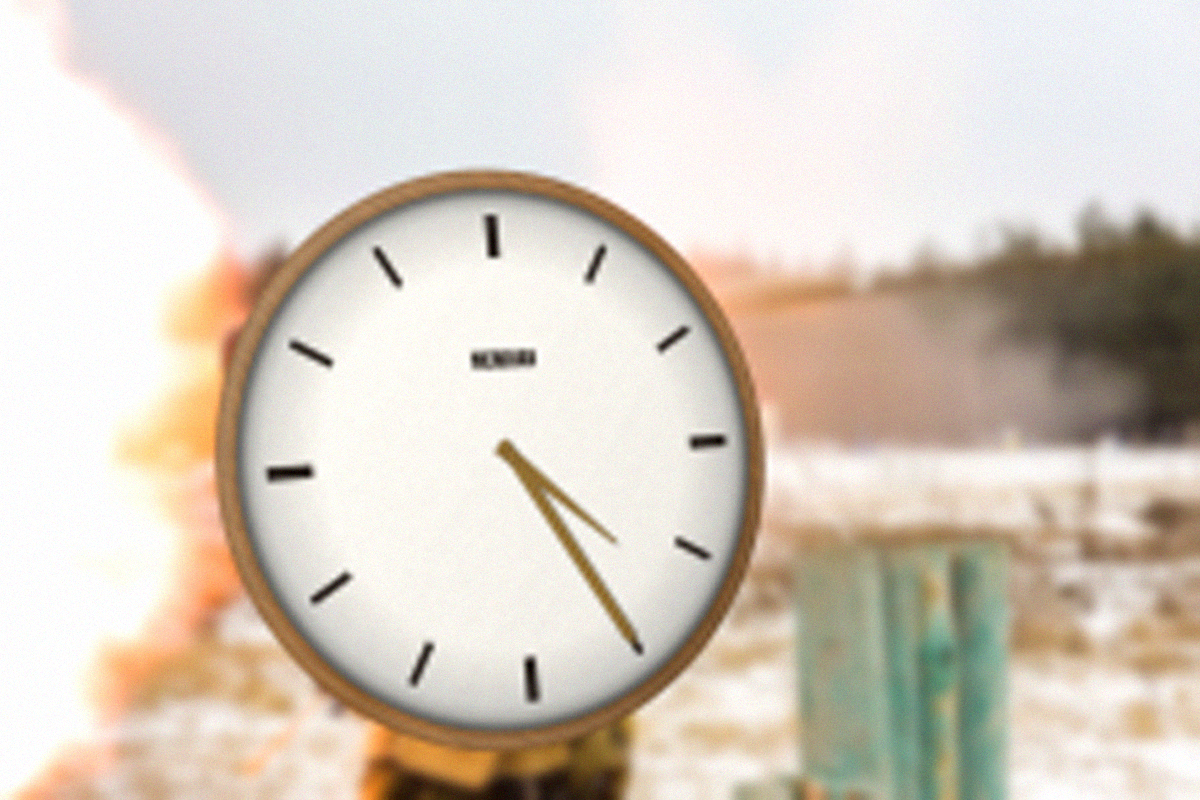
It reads 4h25
